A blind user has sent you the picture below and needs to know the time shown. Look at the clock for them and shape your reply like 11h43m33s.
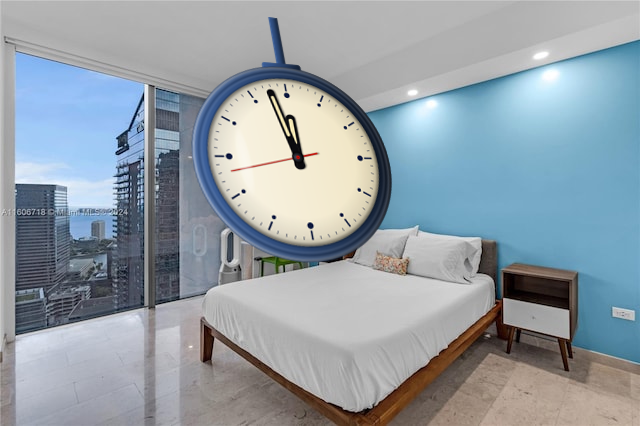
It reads 11h57m43s
